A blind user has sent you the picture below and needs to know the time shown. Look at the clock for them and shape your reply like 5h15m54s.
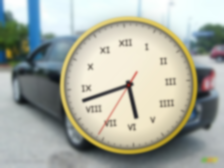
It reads 5h42m36s
